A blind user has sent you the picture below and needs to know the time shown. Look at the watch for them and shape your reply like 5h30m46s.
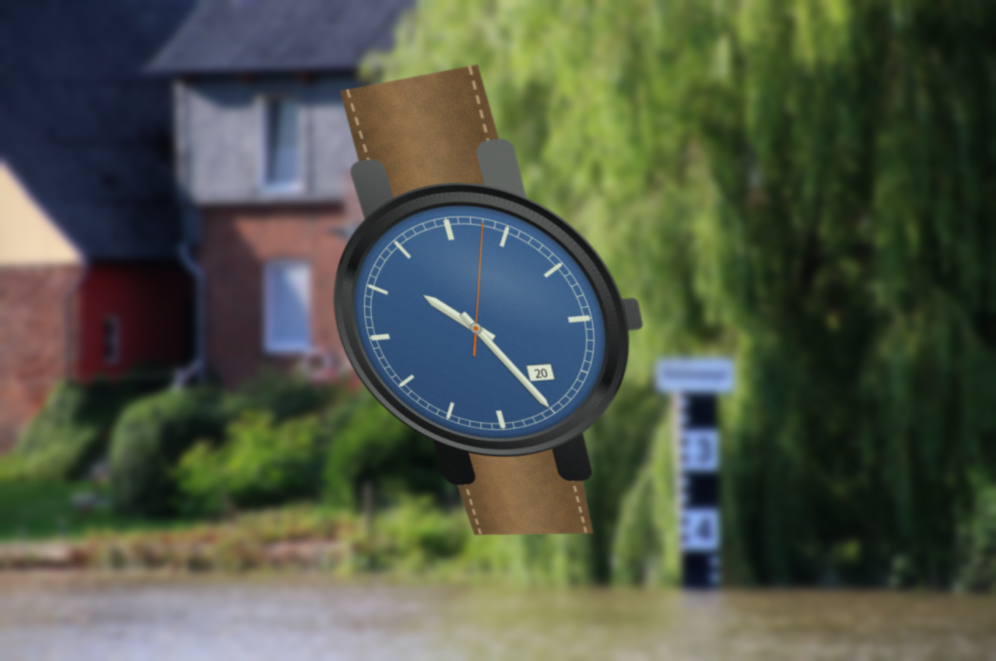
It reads 10h25m03s
